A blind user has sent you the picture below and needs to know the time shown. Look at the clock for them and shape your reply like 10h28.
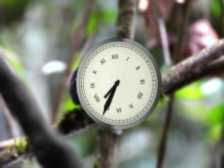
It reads 7h35
